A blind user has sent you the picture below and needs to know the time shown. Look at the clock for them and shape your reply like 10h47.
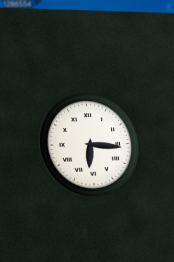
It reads 6h16
